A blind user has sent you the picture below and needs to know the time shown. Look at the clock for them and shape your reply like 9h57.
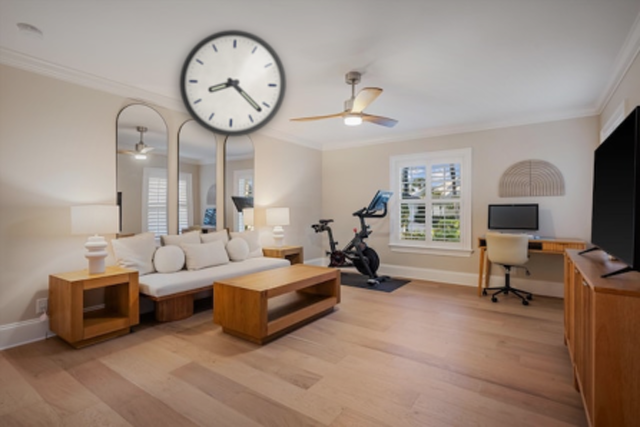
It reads 8h22
